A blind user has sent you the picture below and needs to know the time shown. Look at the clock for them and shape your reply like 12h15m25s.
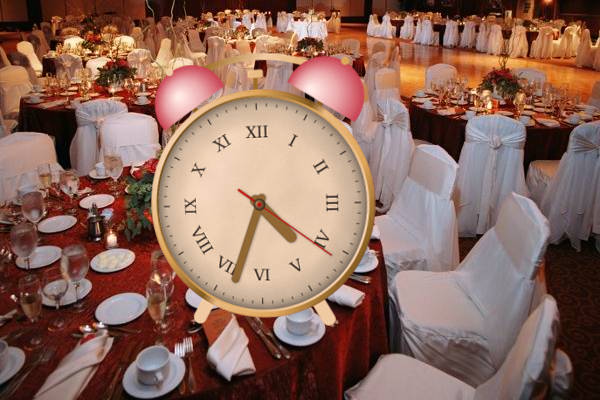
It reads 4h33m21s
